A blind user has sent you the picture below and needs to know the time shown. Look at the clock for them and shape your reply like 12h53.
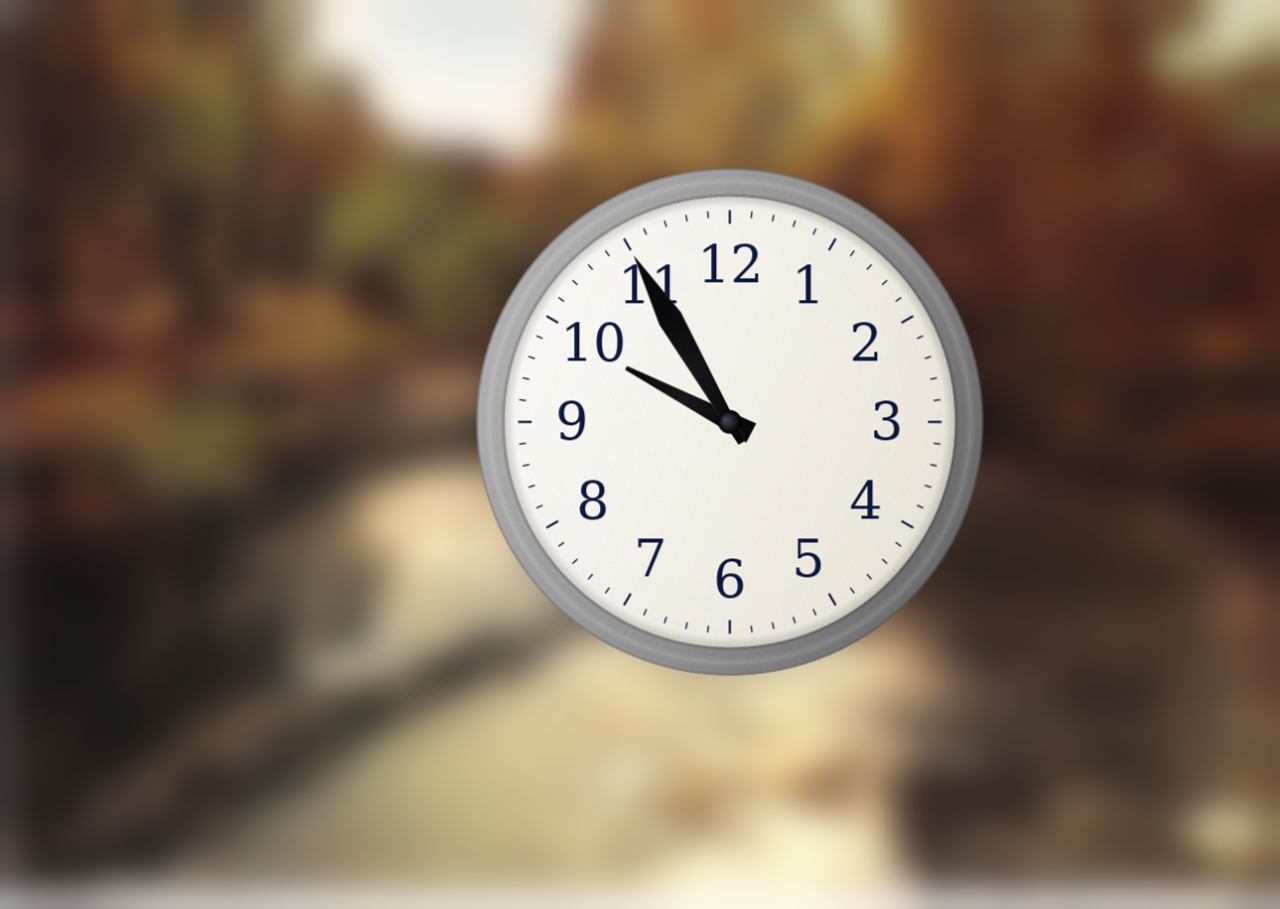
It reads 9h55
